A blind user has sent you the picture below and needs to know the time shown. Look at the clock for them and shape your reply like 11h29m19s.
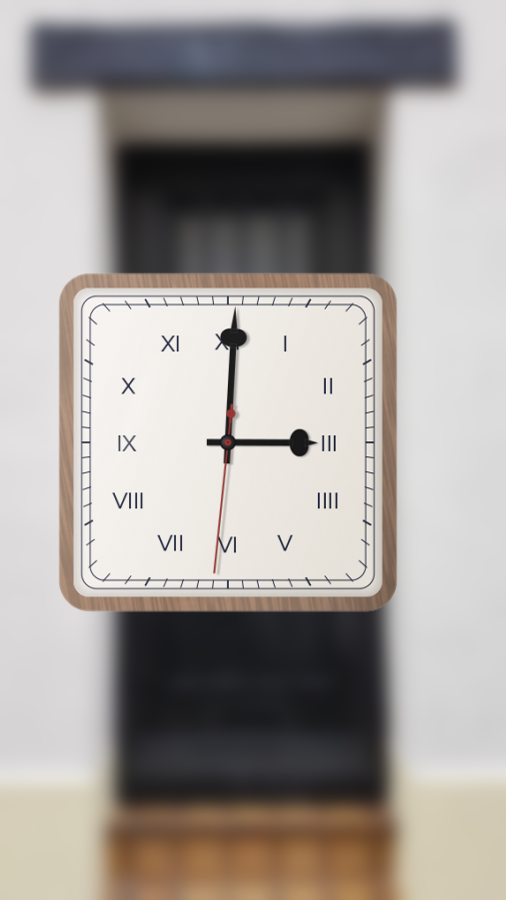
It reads 3h00m31s
